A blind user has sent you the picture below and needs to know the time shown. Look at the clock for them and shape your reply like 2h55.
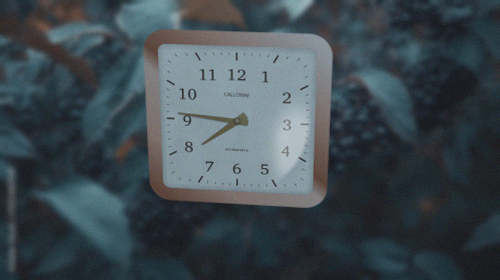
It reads 7h46
